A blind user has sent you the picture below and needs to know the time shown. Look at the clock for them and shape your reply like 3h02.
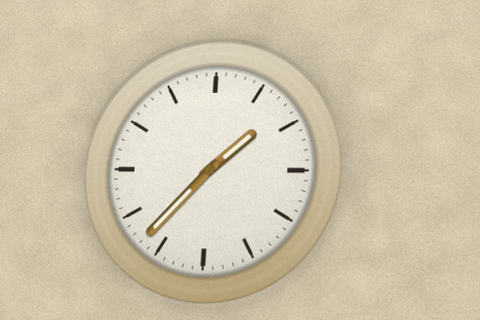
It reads 1h37
